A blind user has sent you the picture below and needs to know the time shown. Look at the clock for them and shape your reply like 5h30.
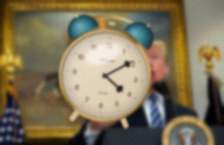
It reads 4h09
